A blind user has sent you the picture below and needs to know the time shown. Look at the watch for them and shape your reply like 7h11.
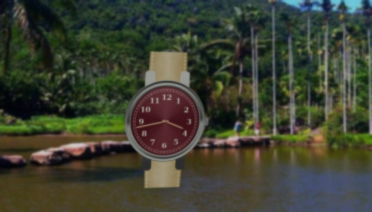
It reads 3h43
